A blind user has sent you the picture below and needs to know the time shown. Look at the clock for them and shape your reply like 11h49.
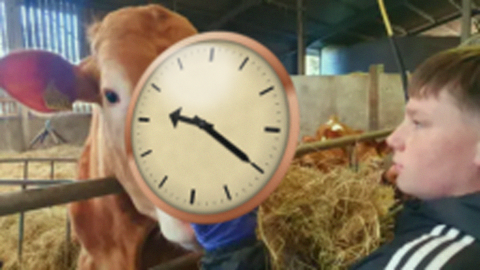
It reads 9h20
